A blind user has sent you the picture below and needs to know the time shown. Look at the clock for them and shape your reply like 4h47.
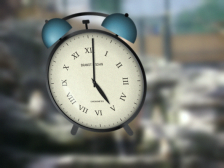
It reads 5h01
